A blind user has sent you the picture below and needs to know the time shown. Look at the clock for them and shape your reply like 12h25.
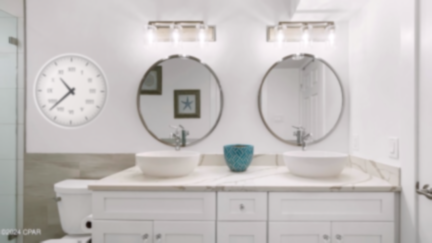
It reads 10h38
